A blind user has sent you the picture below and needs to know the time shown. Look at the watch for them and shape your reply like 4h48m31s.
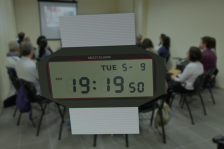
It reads 19h19m50s
